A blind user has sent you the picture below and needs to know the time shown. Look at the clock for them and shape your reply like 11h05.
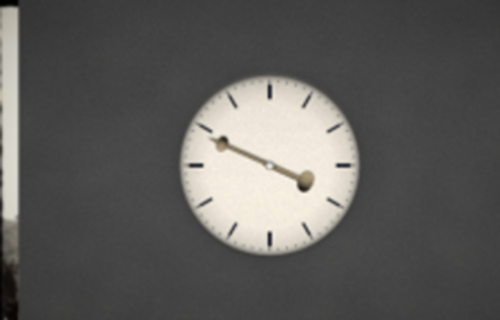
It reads 3h49
